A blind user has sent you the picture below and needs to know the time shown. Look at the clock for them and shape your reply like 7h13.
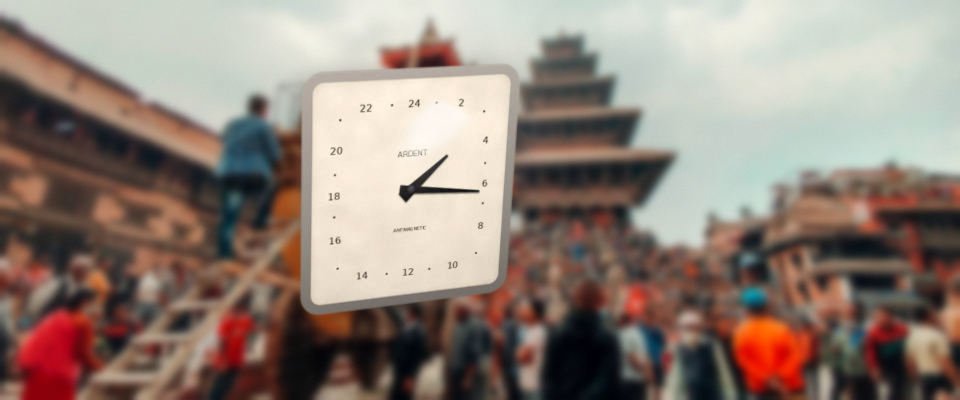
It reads 3h16
